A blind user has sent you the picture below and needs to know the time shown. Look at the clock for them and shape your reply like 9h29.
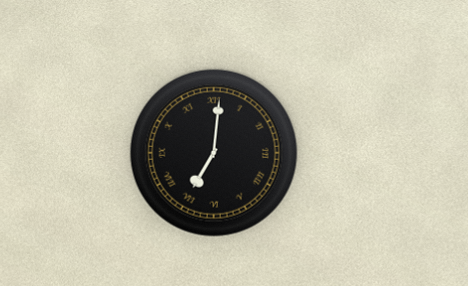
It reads 7h01
